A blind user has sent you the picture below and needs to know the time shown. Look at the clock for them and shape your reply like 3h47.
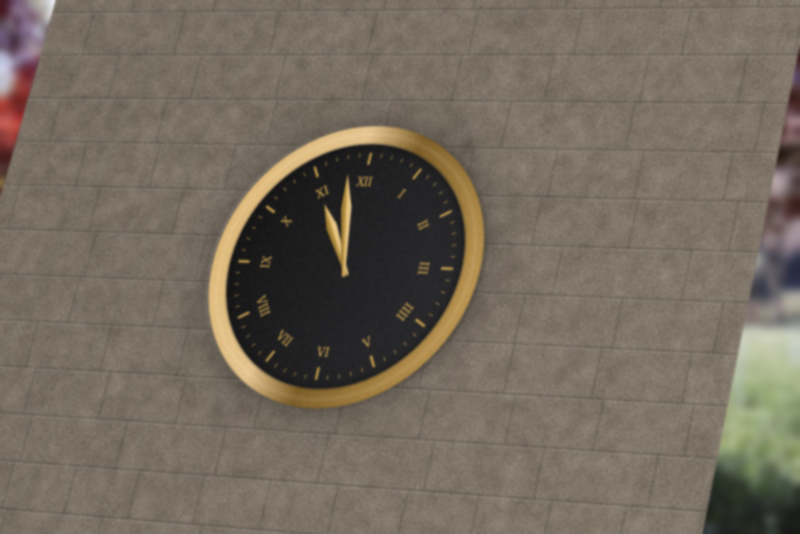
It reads 10h58
